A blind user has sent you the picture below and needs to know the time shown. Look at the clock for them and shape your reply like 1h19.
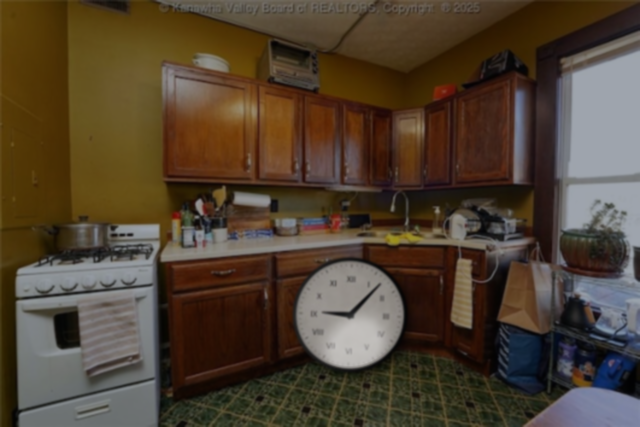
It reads 9h07
